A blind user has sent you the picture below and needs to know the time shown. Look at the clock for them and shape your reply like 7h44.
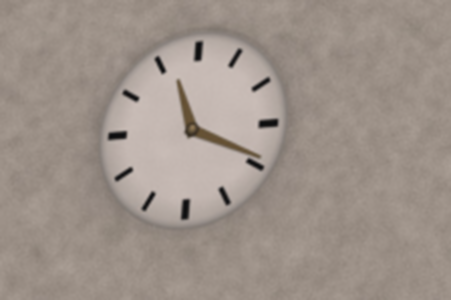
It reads 11h19
